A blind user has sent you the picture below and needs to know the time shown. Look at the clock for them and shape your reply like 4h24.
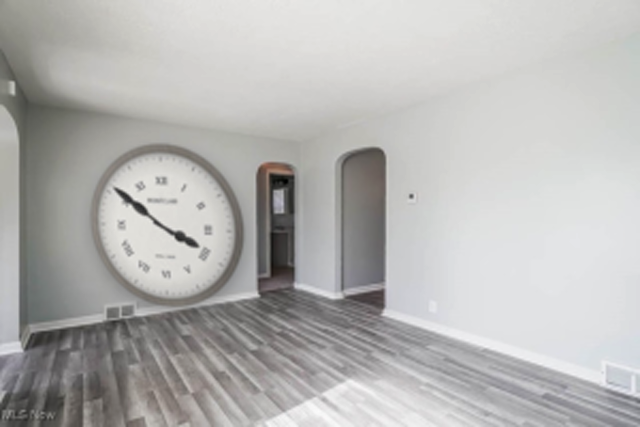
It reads 3h51
